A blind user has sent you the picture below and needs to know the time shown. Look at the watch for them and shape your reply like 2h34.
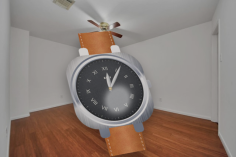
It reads 12h06
